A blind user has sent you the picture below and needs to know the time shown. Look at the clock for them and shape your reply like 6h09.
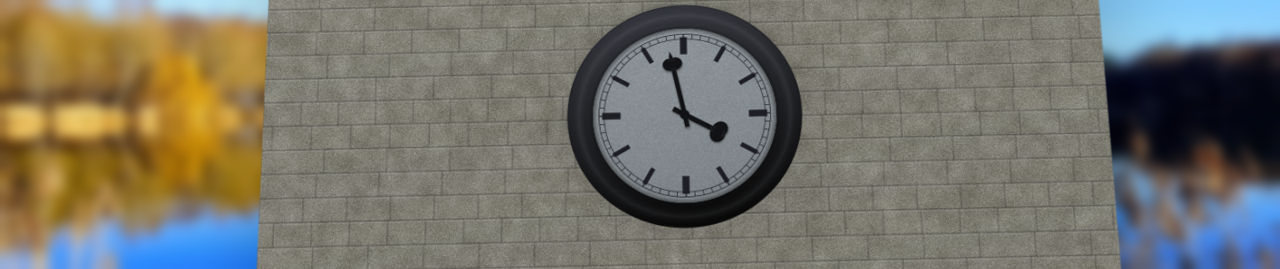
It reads 3h58
